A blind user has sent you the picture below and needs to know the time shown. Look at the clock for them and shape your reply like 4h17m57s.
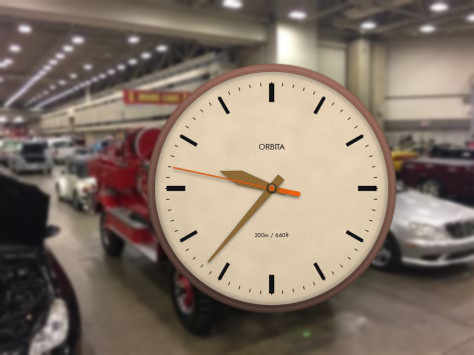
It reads 9h36m47s
